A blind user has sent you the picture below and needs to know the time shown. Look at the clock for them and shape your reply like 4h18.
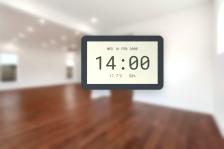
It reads 14h00
